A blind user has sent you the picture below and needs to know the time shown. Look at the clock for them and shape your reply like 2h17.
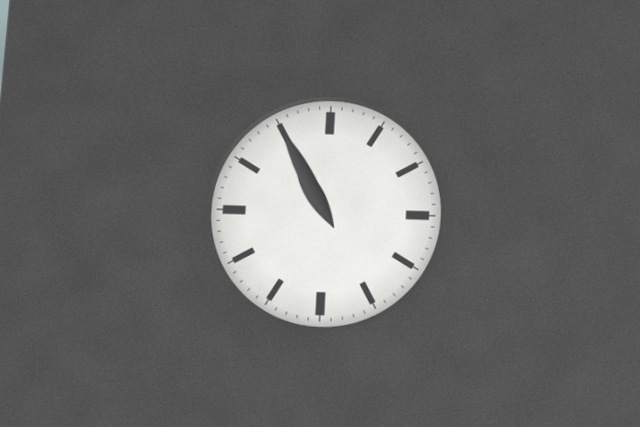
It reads 10h55
